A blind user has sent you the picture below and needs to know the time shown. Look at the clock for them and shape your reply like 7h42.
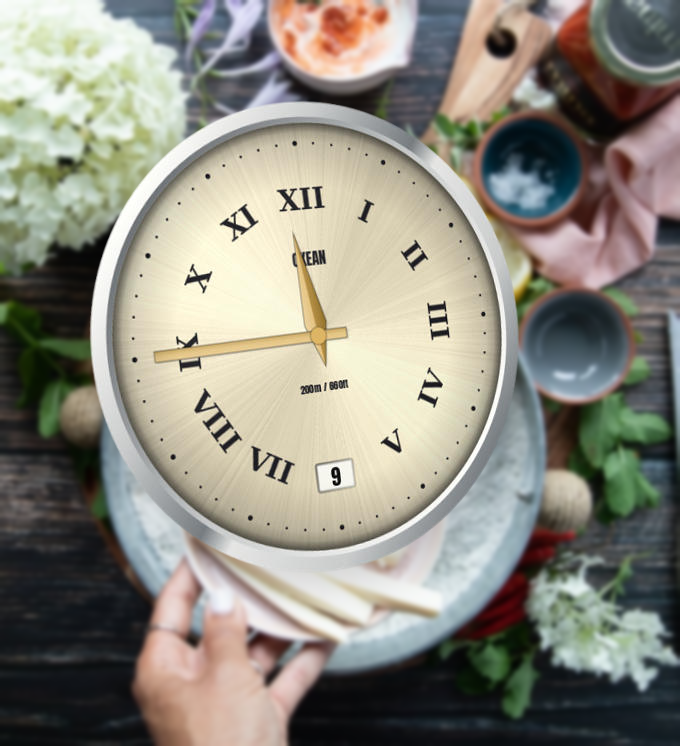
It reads 11h45
